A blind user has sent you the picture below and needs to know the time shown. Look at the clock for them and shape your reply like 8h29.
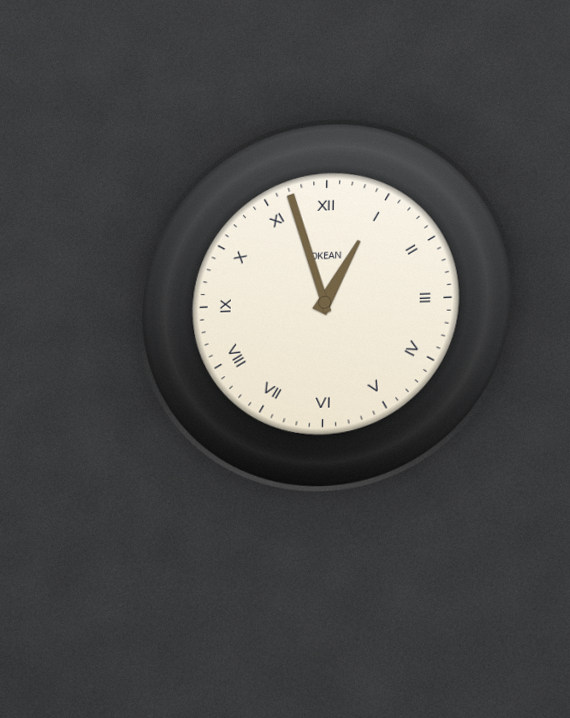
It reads 12h57
